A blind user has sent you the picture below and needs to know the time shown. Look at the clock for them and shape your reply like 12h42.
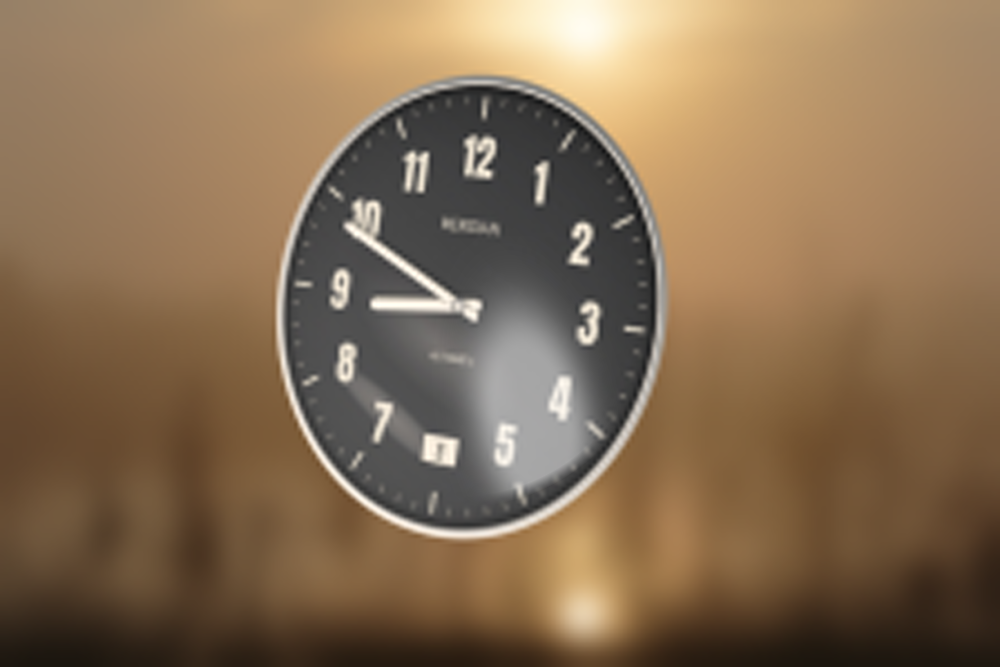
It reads 8h49
